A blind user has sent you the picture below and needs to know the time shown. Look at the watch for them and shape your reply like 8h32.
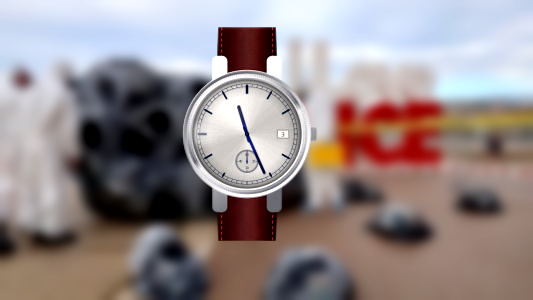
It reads 11h26
